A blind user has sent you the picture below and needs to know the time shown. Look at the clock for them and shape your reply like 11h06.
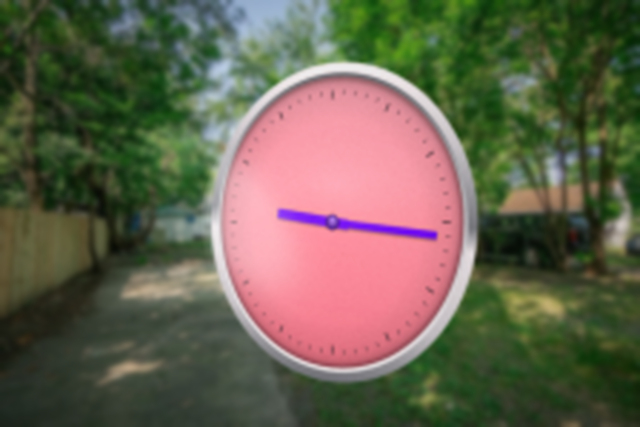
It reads 9h16
